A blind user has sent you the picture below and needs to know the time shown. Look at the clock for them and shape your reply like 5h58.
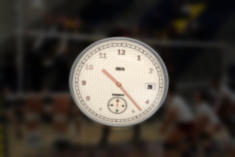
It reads 10h23
